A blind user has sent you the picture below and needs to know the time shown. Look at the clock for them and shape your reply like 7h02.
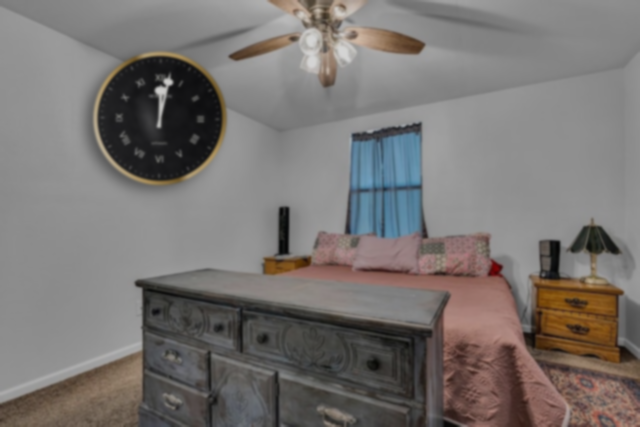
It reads 12h02
